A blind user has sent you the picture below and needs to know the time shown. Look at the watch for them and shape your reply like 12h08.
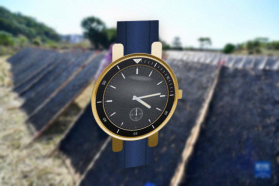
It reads 4h14
